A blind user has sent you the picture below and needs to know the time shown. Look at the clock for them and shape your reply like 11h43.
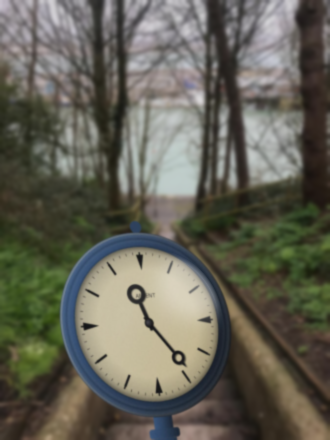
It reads 11h24
